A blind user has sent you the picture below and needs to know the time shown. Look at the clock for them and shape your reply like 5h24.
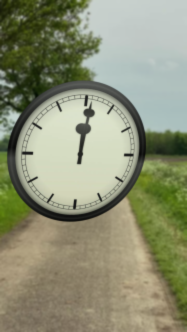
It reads 12h01
